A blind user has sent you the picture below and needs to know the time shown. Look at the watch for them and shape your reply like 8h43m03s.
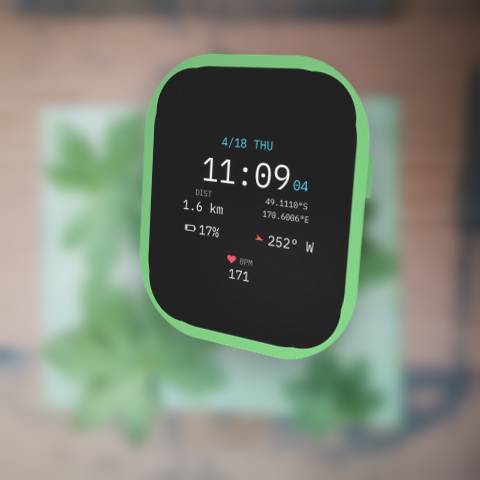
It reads 11h09m04s
